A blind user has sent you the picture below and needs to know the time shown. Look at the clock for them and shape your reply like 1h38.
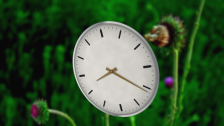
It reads 8h21
